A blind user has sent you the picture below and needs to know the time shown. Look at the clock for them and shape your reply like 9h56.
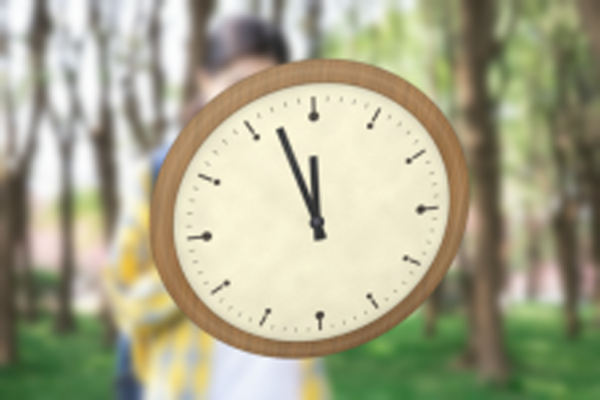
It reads 11h57
